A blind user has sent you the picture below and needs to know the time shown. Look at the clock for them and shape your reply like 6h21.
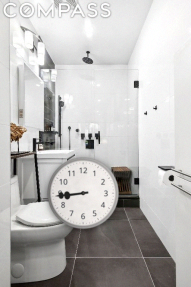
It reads 8h44
